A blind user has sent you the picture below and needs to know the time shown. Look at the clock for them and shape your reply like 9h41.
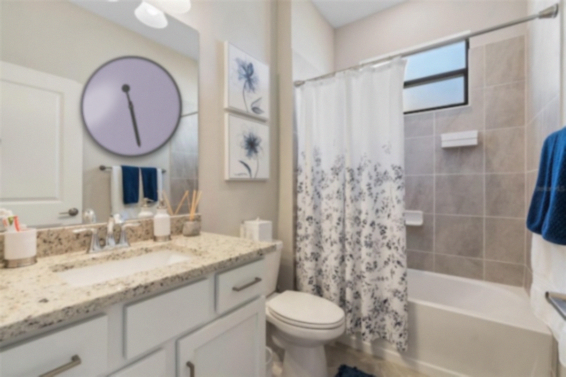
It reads 11h28
